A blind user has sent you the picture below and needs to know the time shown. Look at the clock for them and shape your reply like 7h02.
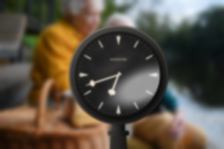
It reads 6h42
